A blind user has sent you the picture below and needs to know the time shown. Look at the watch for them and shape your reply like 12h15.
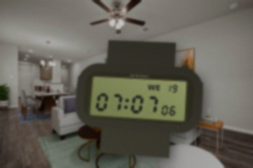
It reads 7h07
